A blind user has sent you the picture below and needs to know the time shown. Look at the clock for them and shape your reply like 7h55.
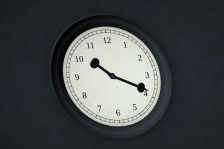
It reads 10h19
